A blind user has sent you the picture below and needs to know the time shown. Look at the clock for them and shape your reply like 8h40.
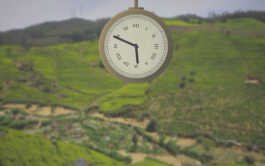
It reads 5h49
